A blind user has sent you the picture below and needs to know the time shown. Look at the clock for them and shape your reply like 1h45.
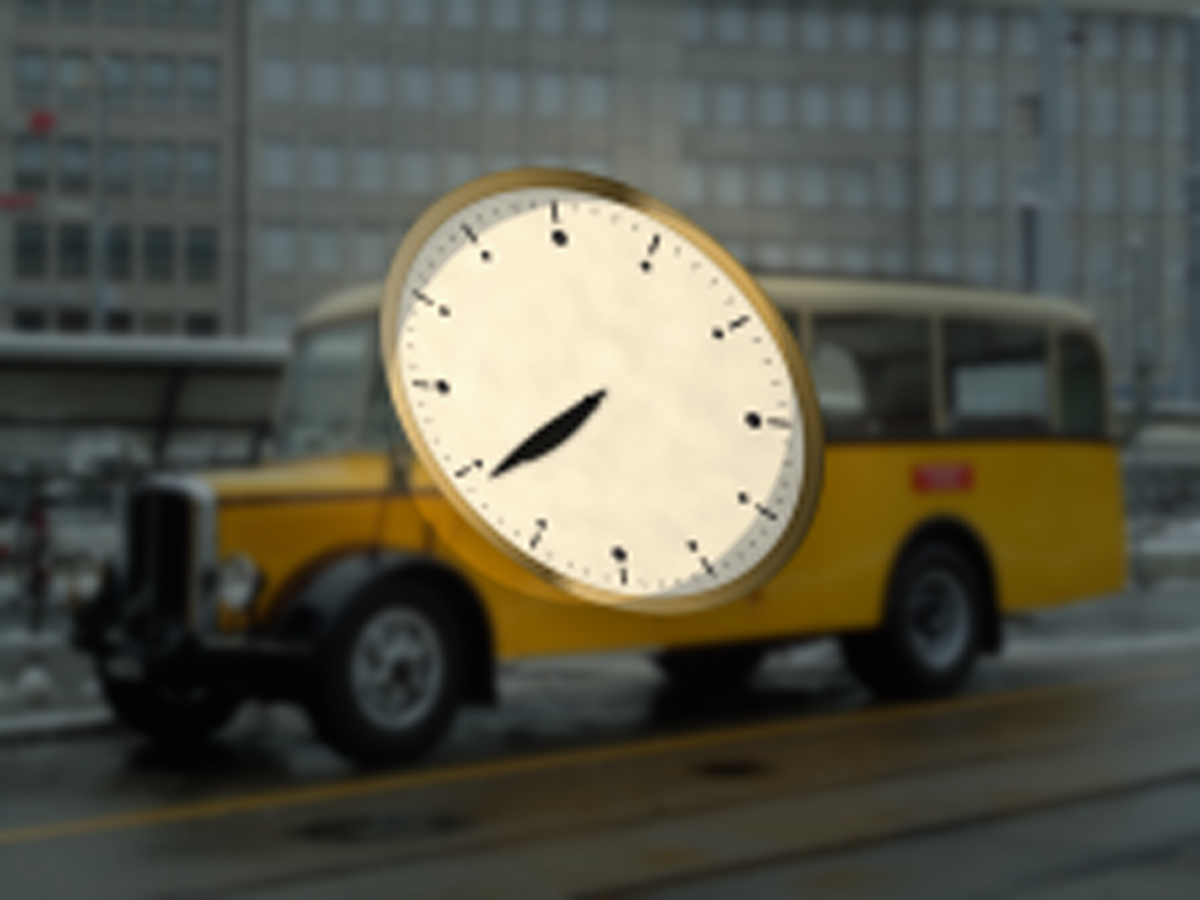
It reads 7h39
